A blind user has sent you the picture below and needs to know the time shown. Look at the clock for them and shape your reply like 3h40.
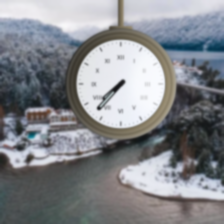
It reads 7h37
